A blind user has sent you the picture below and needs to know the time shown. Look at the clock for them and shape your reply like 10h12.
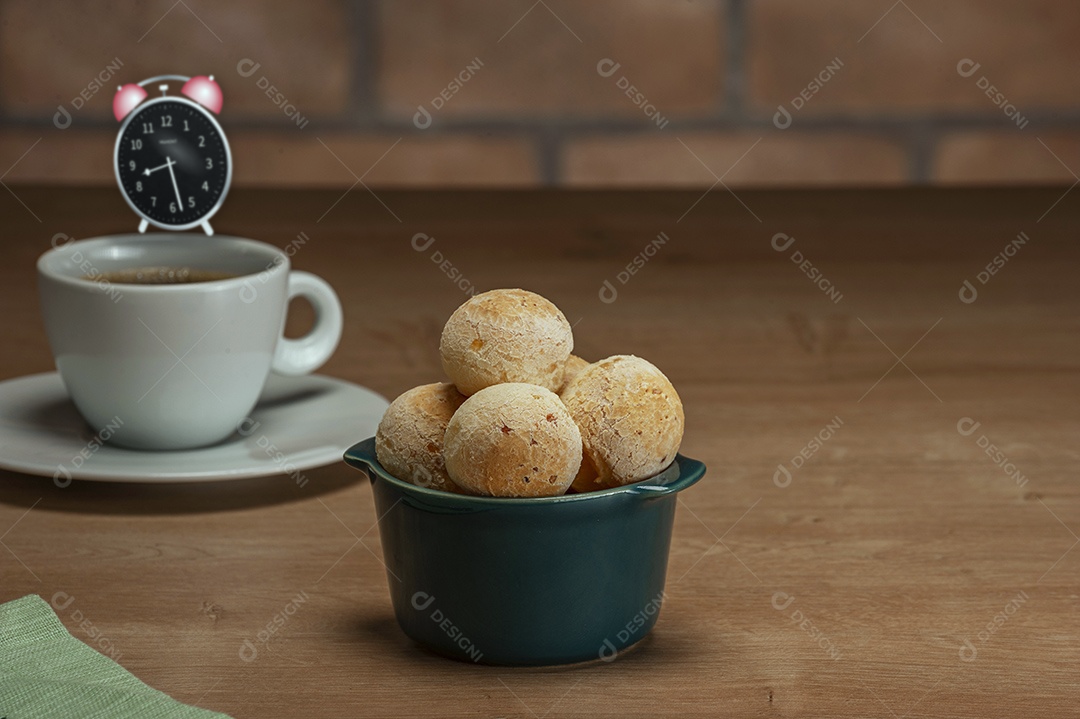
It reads 8h28
